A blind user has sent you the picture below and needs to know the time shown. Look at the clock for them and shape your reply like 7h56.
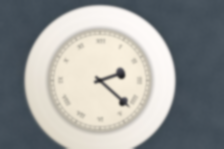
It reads 2h22
